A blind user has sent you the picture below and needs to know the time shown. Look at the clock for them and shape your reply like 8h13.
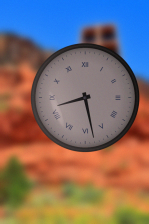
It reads 8h28
